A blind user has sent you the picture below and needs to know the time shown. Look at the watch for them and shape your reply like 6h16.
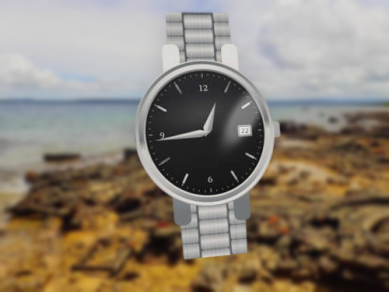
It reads 12h44
